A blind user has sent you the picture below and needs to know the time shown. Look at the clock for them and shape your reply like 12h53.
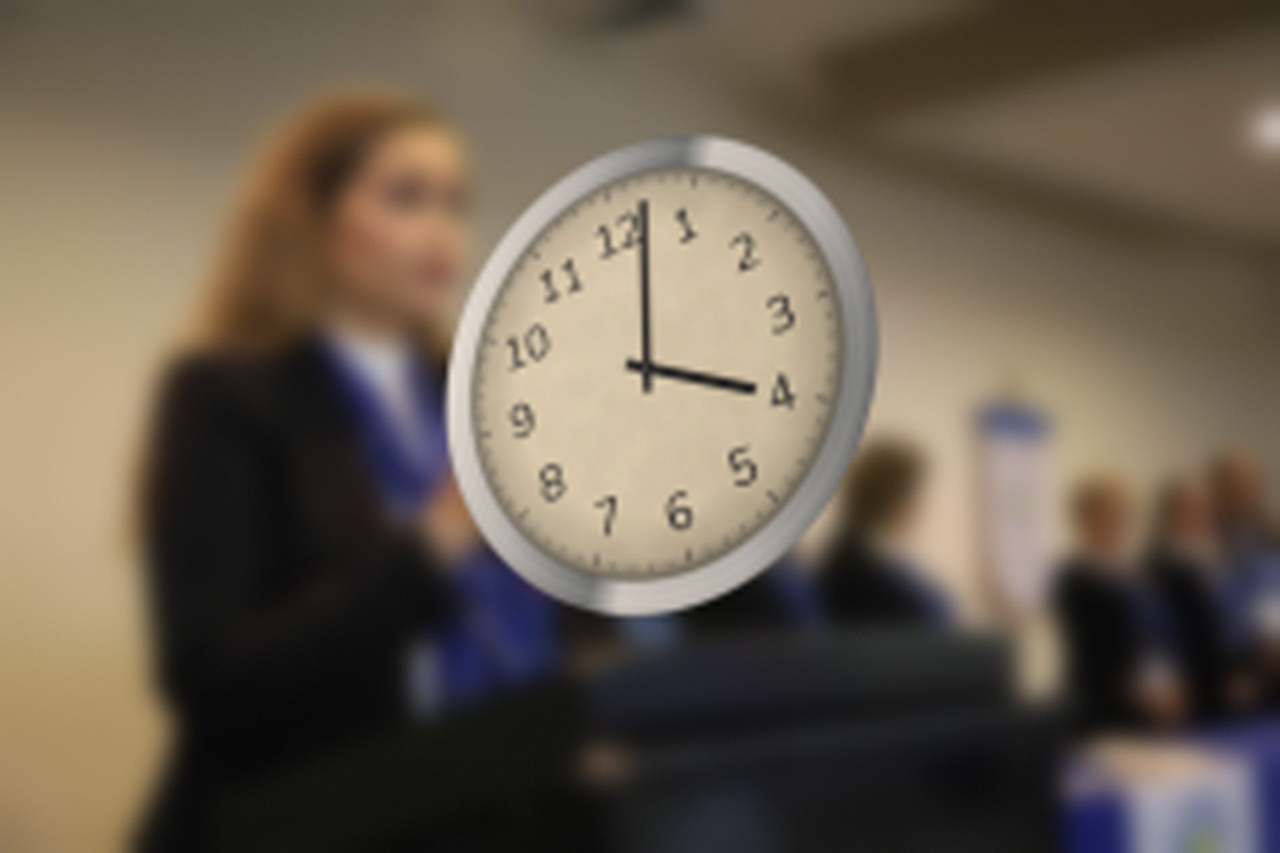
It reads 4h02
